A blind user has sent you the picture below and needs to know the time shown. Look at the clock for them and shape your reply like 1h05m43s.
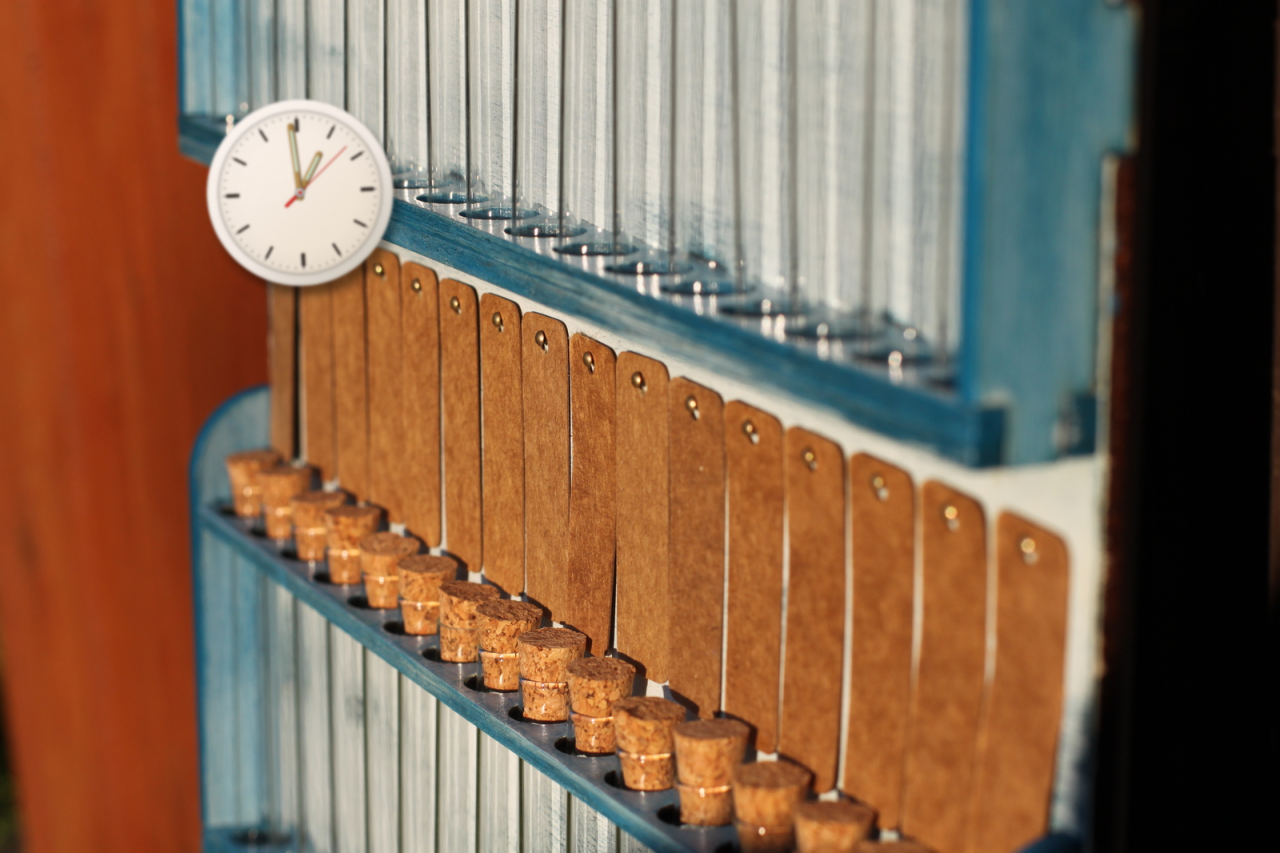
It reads 12h59m08s
